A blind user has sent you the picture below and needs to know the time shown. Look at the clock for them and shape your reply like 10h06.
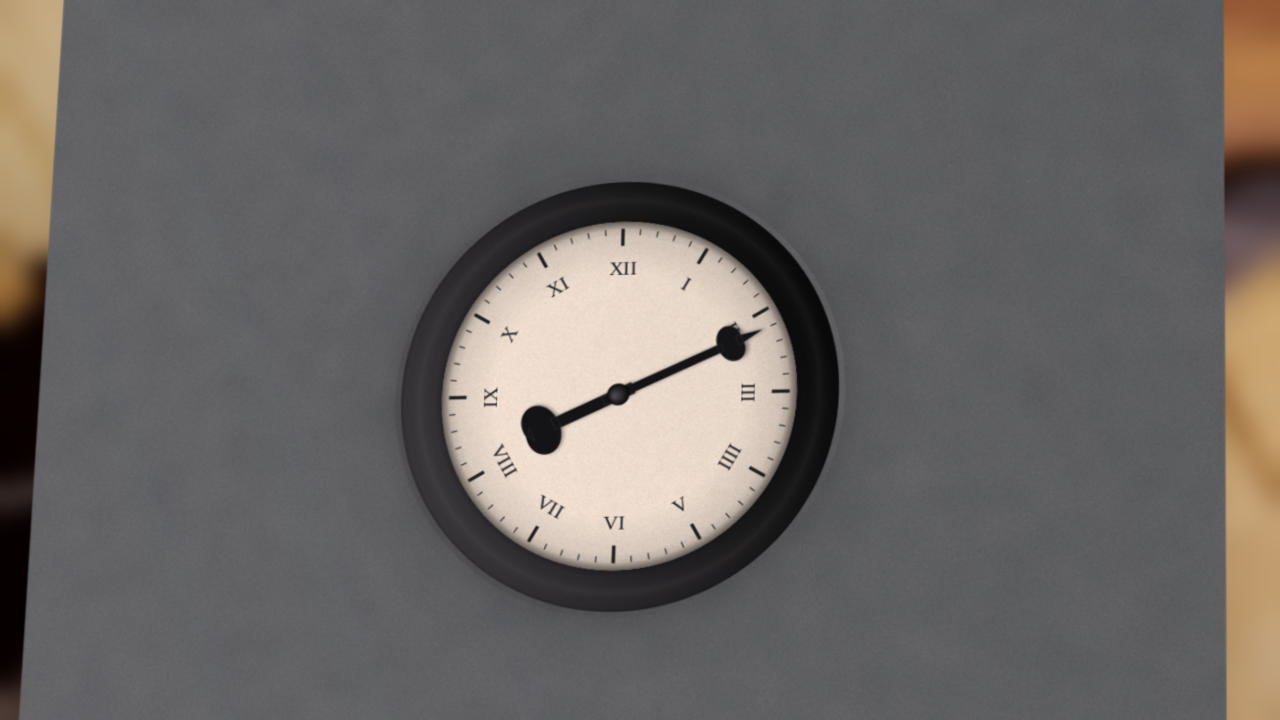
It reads 8h11
